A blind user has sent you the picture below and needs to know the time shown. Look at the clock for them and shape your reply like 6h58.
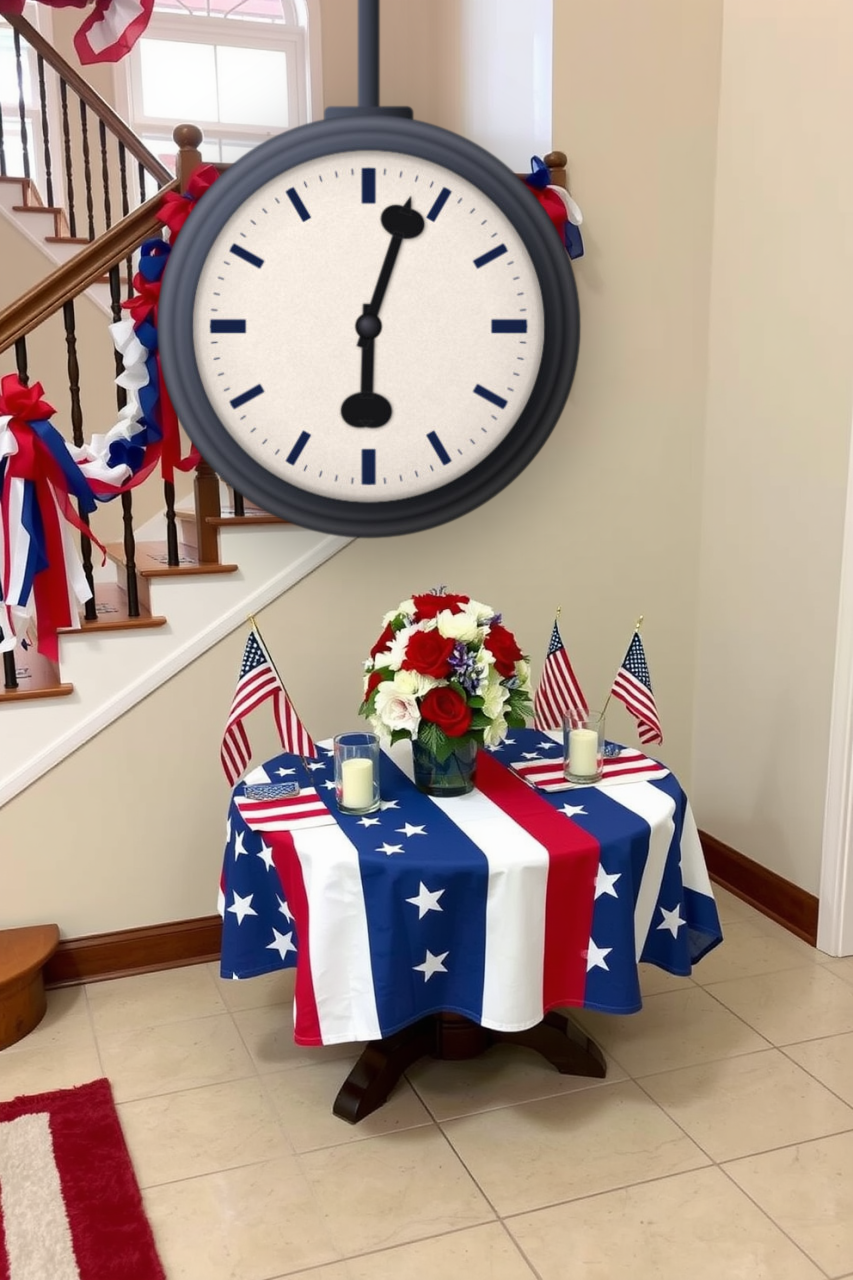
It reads 6h03
